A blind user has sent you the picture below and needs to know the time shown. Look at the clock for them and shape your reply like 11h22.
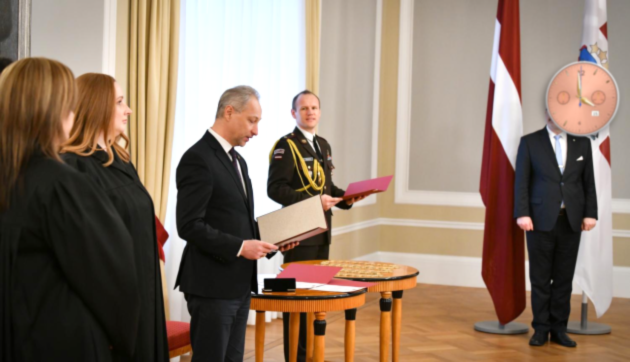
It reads 3h59
